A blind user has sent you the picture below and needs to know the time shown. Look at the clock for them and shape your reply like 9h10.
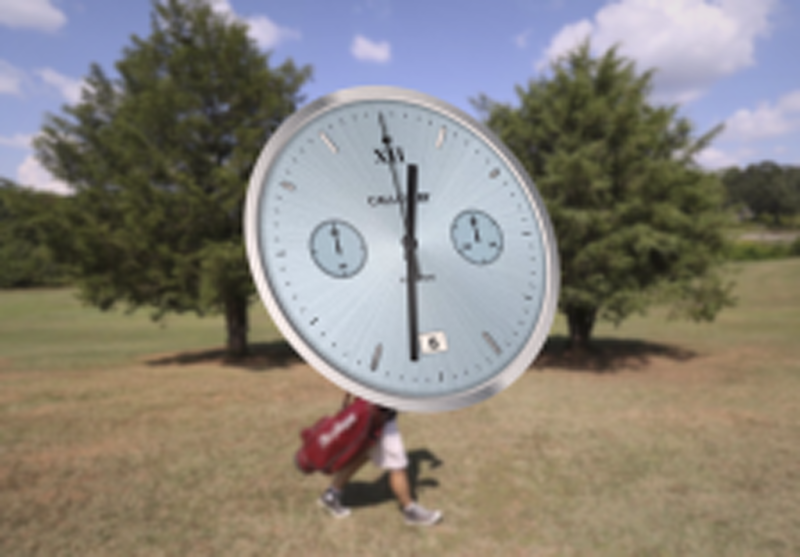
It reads 12h32
